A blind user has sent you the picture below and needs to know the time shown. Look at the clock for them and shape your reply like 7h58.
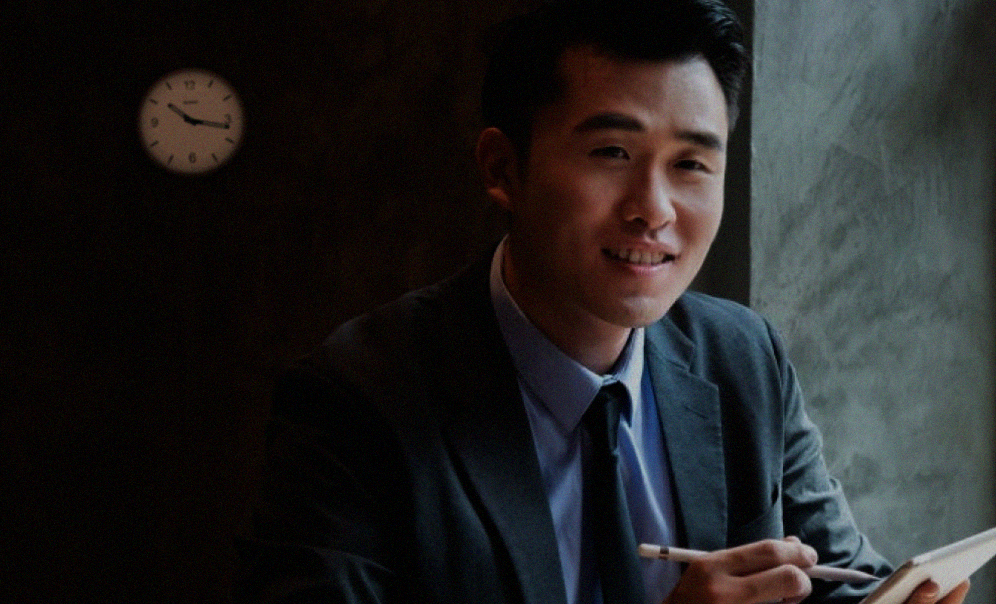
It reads 10h17
